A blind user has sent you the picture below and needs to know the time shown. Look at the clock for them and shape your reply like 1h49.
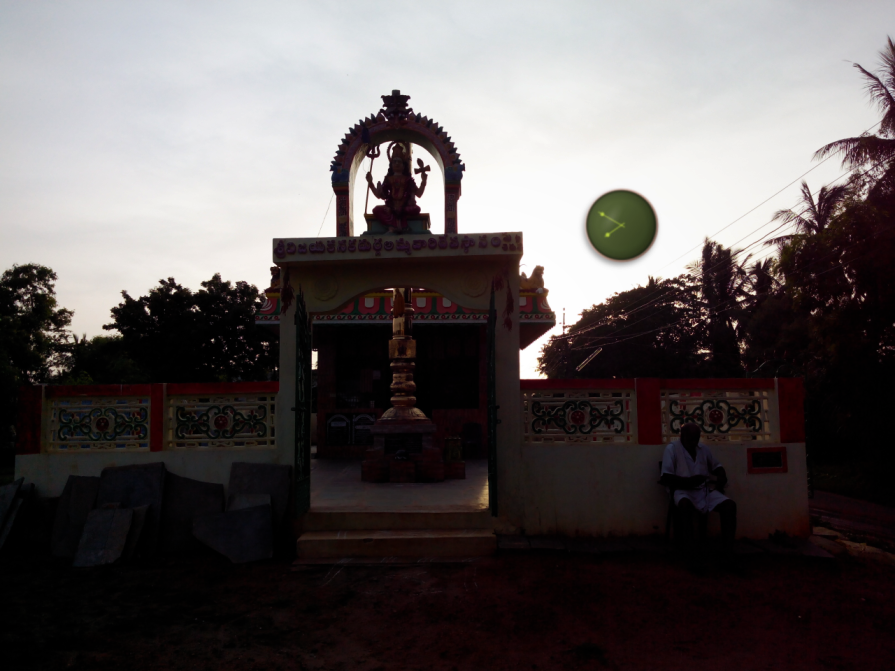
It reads 7h50
